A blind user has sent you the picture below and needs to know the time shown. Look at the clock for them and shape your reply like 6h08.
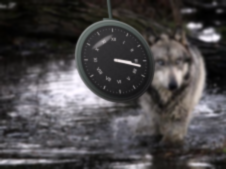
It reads 3h17
